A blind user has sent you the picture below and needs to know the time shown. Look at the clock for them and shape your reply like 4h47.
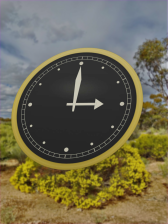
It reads 3h00
